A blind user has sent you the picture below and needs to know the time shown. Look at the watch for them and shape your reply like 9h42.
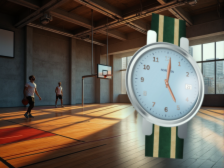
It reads 5h01
